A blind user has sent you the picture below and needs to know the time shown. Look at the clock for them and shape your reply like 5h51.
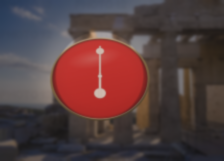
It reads 6h00
